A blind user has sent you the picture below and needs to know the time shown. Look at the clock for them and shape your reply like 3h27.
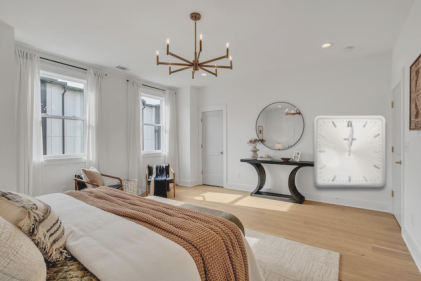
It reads 12h01
